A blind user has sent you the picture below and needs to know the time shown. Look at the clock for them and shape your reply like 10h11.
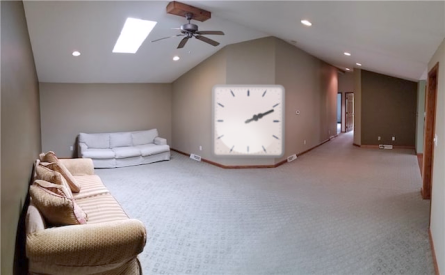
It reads 2h11
